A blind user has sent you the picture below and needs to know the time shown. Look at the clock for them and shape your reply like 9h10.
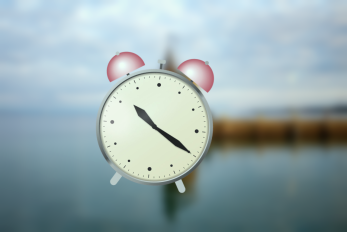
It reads 10h20
